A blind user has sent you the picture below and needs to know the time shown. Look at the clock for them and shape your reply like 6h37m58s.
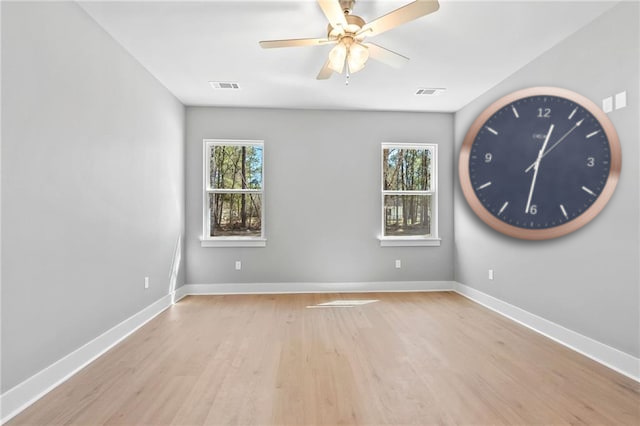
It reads 12h31m07s
